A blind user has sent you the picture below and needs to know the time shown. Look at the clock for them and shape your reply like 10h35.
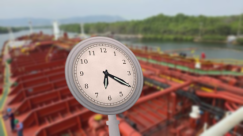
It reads 6h20
